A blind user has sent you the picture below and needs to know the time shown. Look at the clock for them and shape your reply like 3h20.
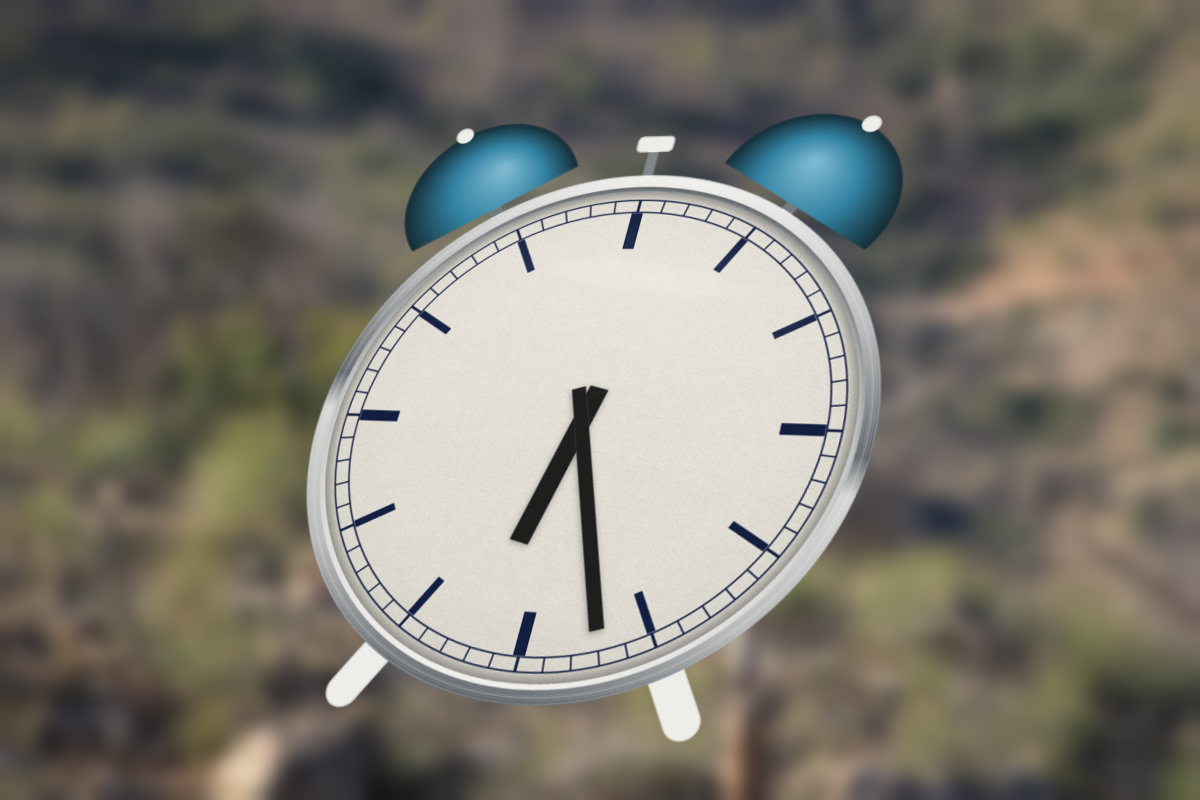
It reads 6h27
